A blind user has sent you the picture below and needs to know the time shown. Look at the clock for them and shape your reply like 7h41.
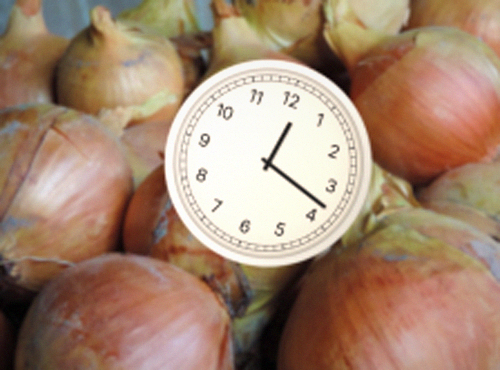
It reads 12h18
